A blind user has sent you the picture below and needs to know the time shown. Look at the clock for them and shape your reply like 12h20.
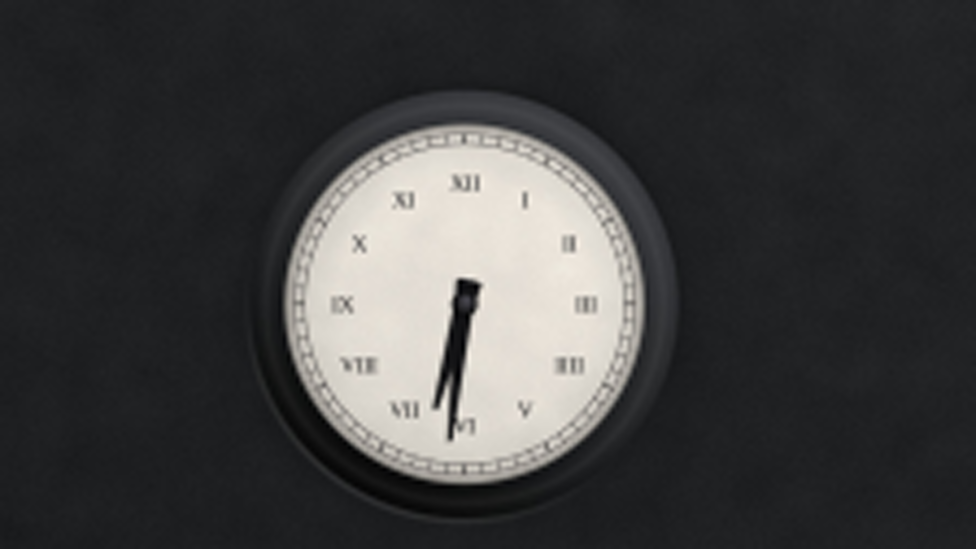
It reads 6h31
